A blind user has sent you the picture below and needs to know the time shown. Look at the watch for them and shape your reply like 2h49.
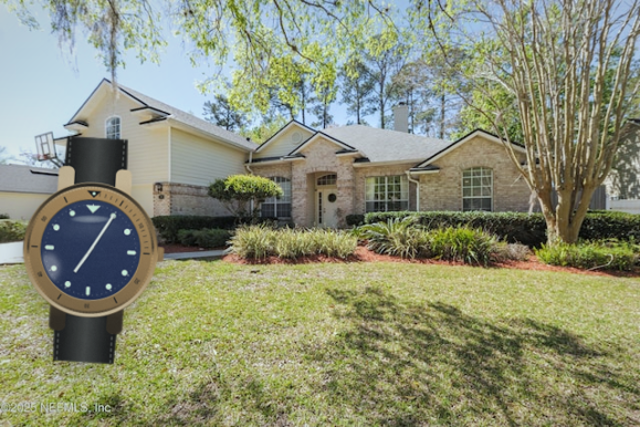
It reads 7h05
